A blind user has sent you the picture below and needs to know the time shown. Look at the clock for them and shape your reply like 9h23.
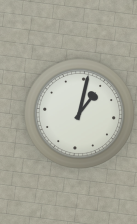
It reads 1h01
